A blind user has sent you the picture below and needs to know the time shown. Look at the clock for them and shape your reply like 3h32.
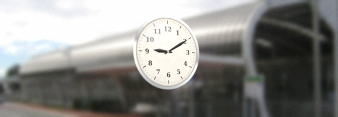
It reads 9h10
